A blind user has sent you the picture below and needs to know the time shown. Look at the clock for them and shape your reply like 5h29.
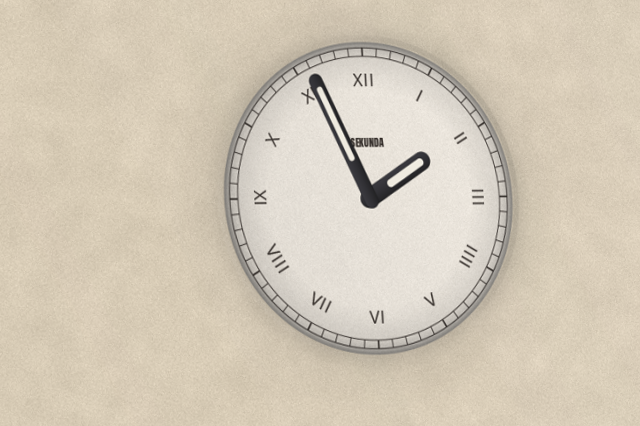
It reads 1h56
